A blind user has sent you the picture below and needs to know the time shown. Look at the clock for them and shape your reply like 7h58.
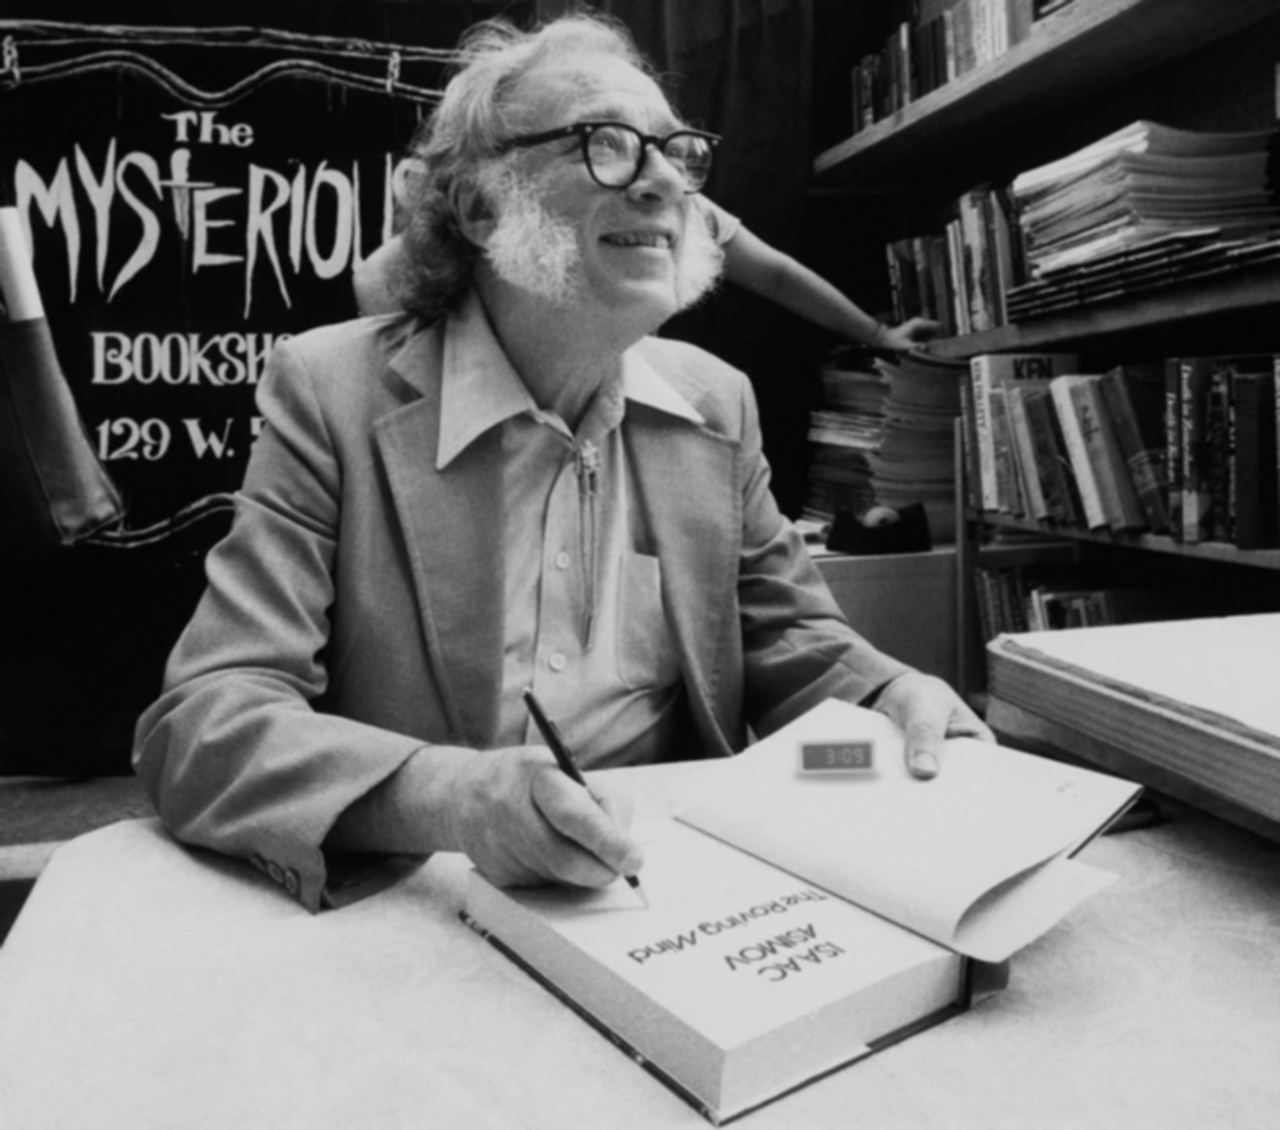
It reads 3h09
